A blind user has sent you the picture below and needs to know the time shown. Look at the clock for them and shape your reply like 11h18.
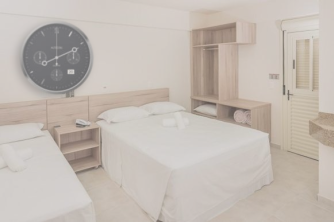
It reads 8h11
